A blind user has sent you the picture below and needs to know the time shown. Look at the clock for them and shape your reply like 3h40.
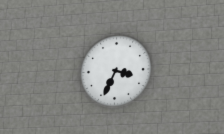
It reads 3h34
